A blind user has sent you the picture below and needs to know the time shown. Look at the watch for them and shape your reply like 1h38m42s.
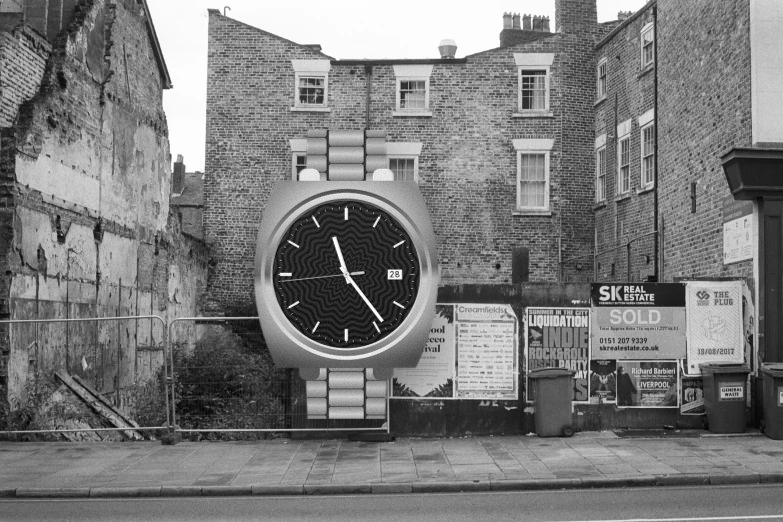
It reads 11h23m44s
